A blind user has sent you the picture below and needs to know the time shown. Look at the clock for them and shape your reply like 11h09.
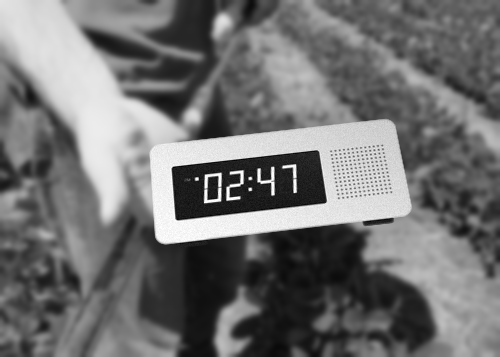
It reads 2h47
